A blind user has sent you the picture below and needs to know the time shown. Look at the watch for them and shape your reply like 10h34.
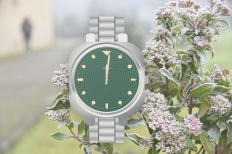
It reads 12h01
